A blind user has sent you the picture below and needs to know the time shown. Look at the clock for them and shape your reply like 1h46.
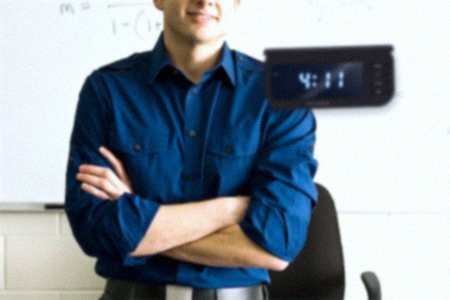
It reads 4h11
